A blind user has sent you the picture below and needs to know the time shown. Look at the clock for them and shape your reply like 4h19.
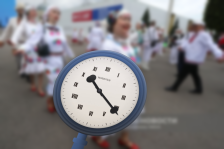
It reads 10h21
